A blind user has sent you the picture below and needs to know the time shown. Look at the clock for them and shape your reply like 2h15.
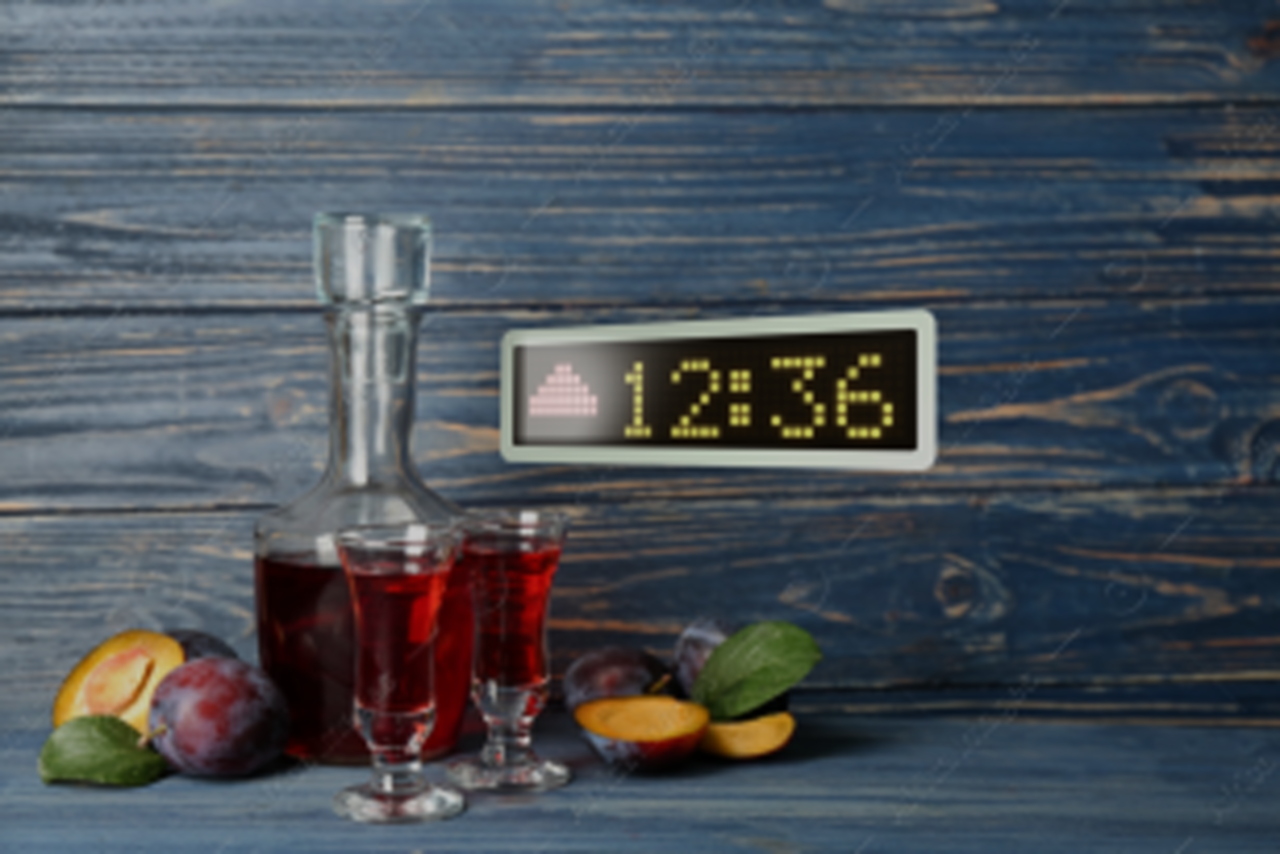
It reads 12h36
